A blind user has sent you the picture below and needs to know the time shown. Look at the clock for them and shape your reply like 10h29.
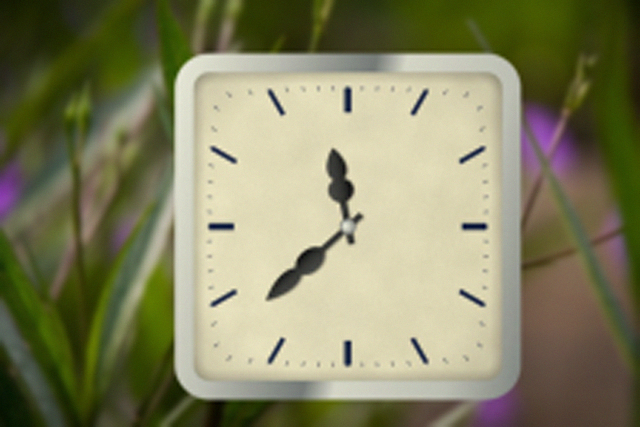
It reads 11h38
